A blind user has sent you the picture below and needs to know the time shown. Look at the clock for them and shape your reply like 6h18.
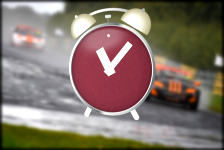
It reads 11h07
